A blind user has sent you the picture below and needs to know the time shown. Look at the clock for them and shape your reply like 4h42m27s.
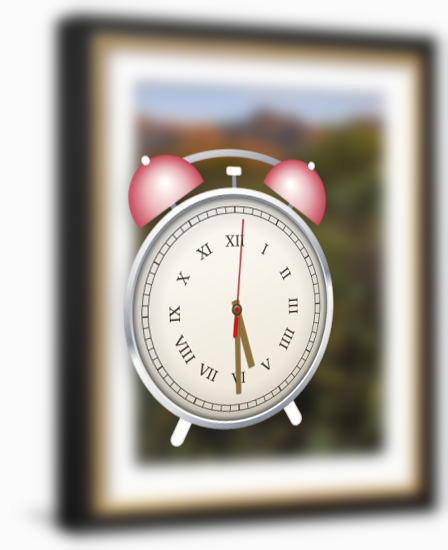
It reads 5h30m01s
